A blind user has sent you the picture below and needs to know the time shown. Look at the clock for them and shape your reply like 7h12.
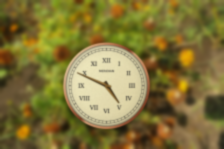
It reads 4h49
